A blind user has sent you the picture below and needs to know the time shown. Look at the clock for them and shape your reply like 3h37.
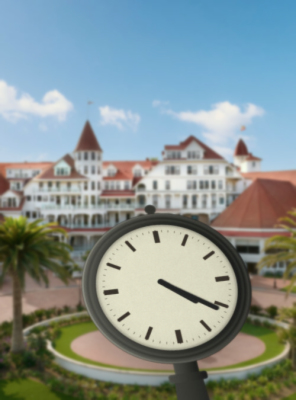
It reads 4h21
